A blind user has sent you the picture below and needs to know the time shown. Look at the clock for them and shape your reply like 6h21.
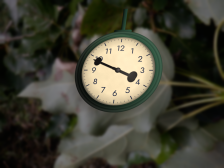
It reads 3h49
